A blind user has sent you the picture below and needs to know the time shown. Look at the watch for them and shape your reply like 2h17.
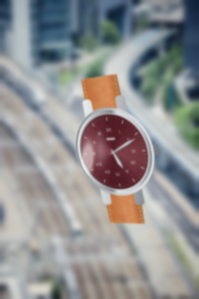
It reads 5h11
